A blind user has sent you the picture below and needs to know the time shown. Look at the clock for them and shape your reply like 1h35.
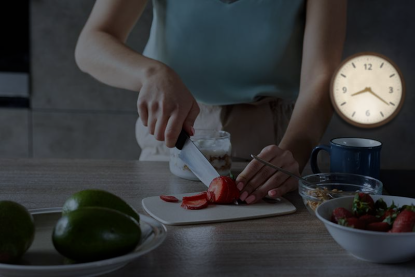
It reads 8h21
